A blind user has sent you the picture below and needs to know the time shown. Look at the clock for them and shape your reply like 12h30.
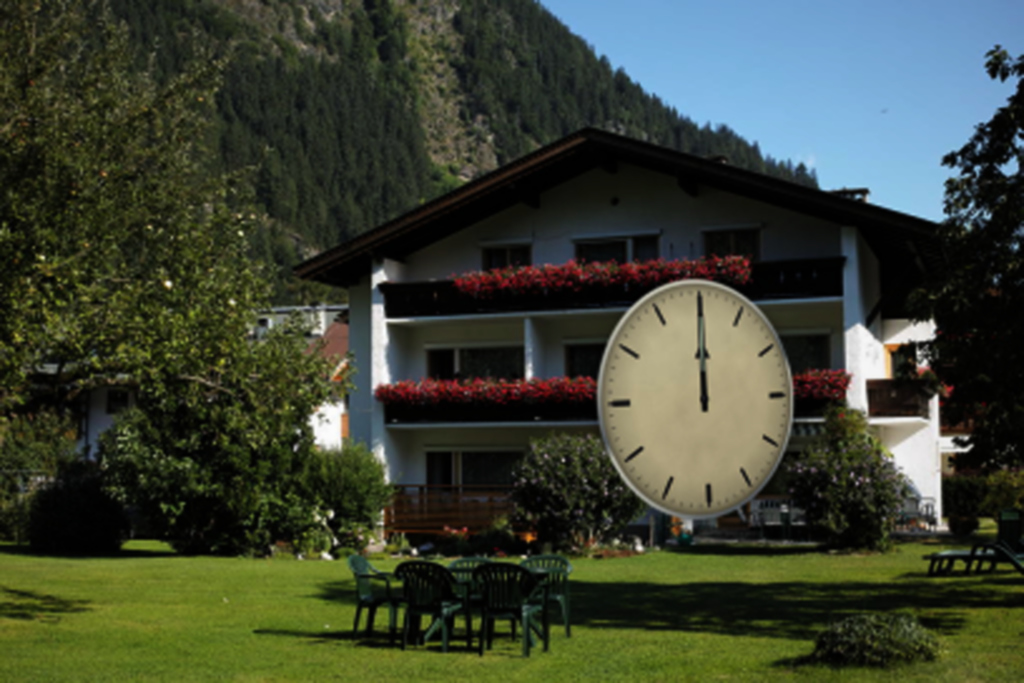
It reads 12h00
